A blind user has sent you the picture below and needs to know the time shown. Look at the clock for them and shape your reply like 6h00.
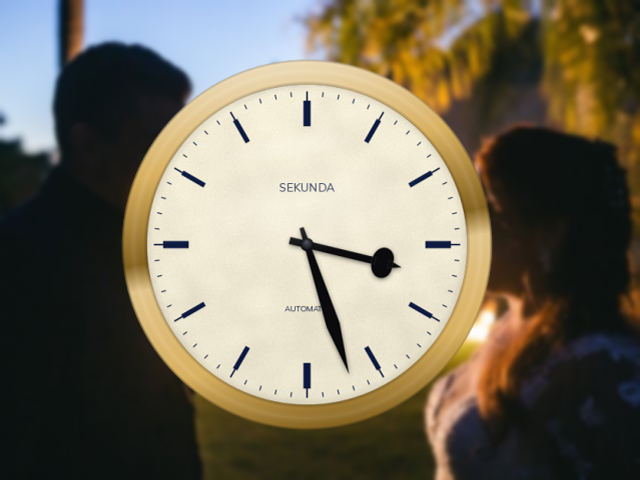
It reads 3h27
